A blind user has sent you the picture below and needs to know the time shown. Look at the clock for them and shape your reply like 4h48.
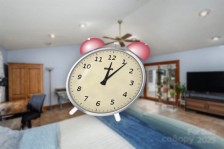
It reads 12h06
